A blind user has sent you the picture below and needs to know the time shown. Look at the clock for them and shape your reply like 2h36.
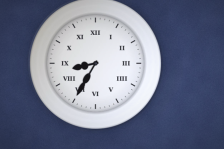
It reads 8h35
